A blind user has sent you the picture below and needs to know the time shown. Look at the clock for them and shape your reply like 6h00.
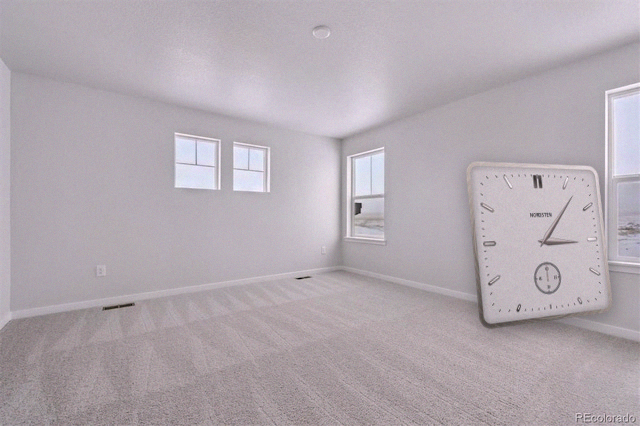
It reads 3h07
